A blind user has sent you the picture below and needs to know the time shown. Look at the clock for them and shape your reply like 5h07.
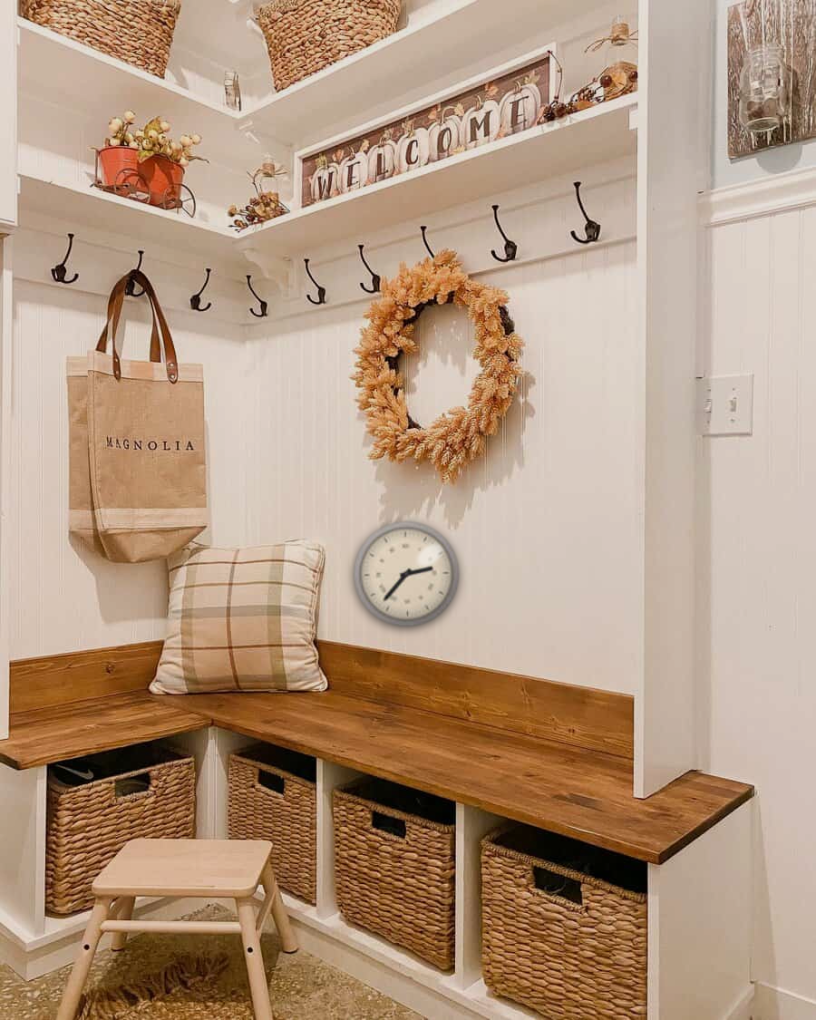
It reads 2h37
